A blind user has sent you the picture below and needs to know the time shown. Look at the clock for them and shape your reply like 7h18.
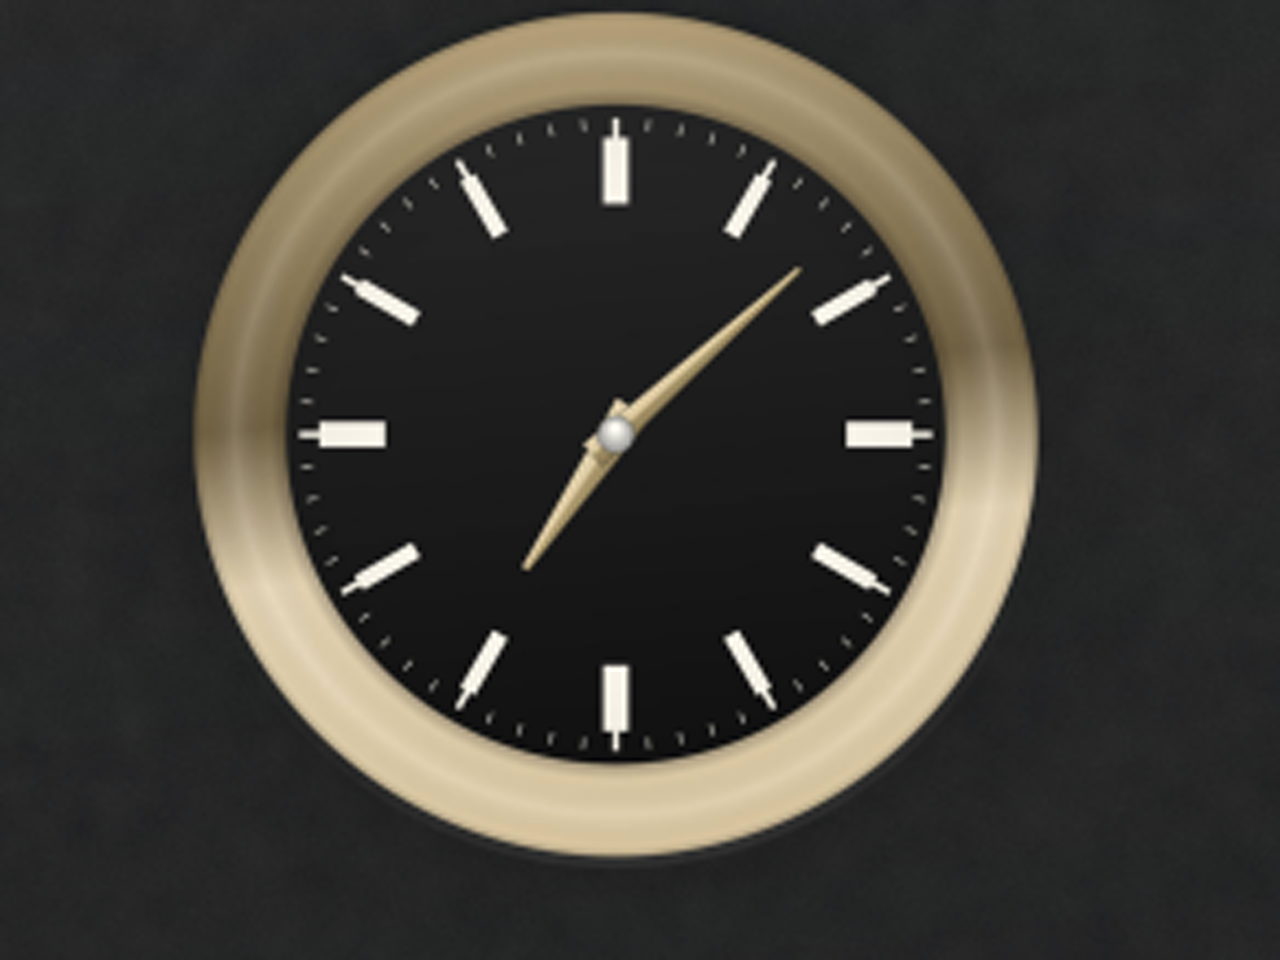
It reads 7h08
